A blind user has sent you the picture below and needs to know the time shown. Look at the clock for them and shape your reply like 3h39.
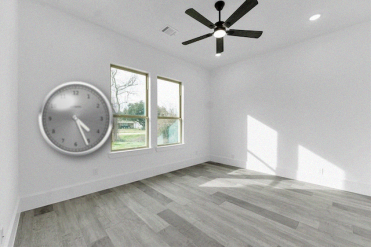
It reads 4h26
